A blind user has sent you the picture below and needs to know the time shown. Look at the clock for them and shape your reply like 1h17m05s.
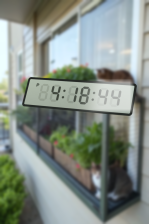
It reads 4h18m44s
